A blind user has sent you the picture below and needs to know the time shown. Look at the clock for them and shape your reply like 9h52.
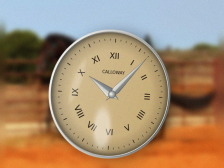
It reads 10h07
